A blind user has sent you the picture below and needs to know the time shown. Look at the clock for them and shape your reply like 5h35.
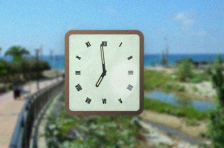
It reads 6h59
